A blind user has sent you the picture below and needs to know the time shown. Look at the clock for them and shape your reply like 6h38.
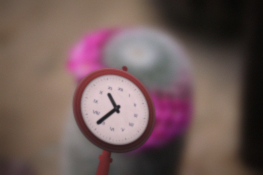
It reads 10h36
